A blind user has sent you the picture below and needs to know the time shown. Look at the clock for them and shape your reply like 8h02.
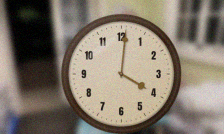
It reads 4h01
